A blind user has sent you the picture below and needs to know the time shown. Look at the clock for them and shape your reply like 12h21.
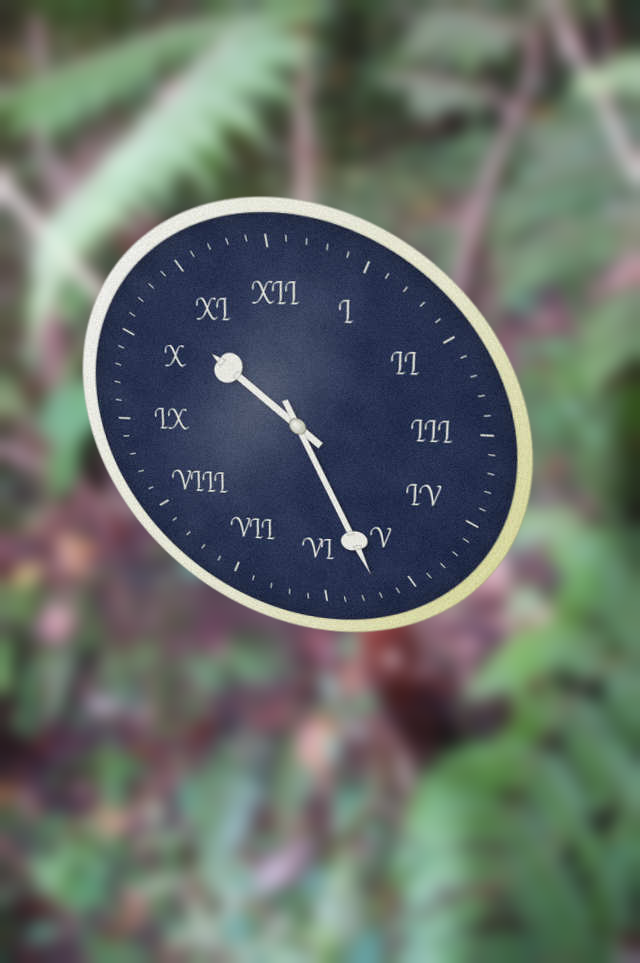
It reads 10h27
